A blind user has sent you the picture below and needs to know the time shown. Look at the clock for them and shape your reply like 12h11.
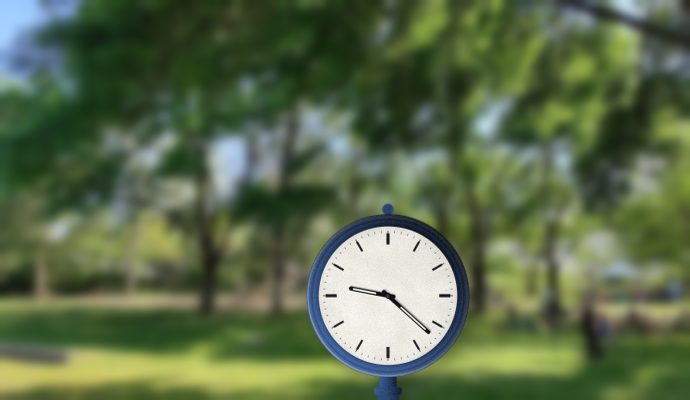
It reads 9h22
